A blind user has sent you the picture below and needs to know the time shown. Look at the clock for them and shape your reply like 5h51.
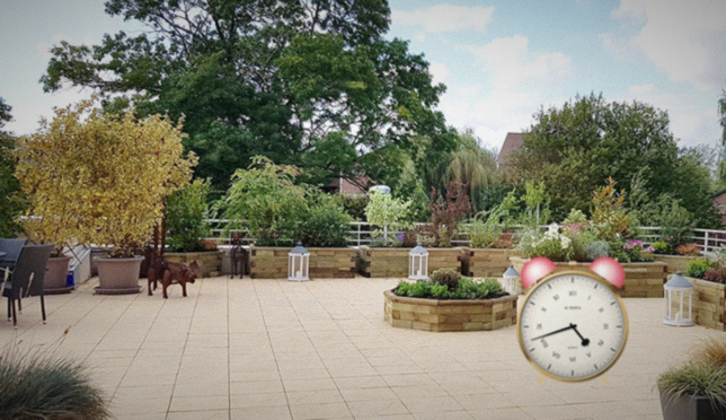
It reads 4h42
